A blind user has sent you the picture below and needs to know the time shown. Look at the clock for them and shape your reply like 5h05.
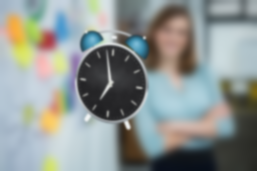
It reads 6h58
